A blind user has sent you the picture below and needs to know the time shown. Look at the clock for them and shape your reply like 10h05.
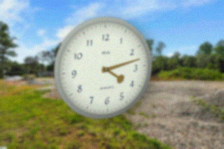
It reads 4h13
